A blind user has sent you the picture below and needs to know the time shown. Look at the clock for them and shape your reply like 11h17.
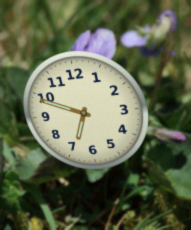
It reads 6h49
